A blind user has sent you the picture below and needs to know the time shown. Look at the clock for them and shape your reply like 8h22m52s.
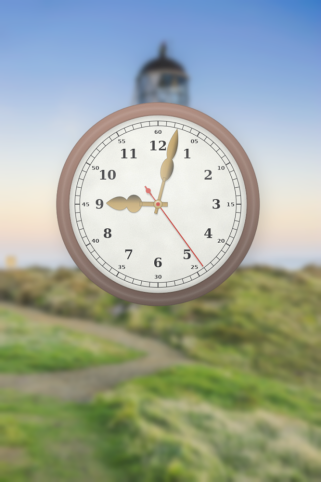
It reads 9h02m24s
